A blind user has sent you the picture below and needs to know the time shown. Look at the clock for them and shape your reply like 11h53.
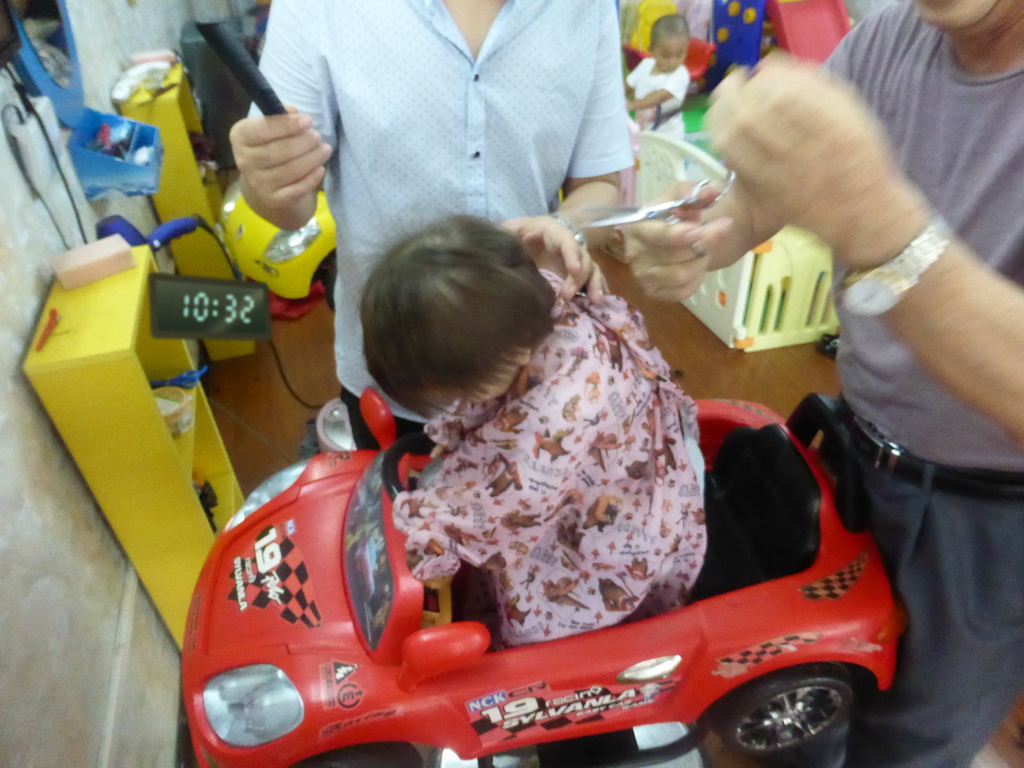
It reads 10h32
